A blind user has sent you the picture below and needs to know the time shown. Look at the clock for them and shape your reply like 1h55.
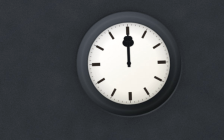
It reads 12h00
